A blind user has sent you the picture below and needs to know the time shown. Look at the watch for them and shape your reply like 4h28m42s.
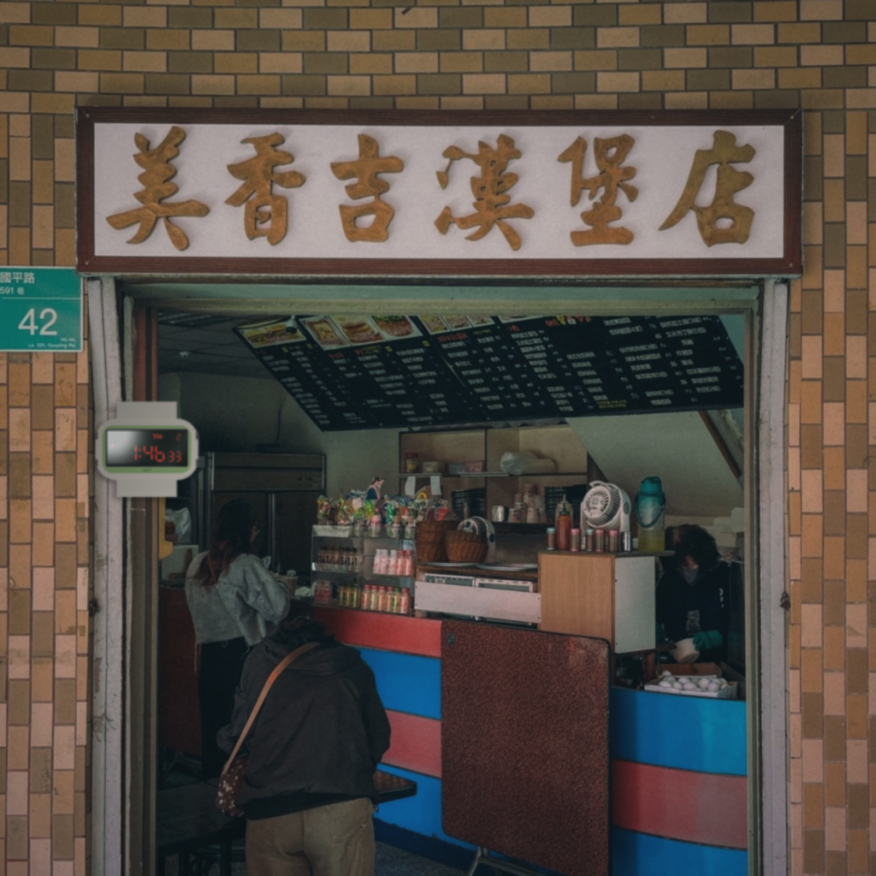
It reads 1h46m33s
